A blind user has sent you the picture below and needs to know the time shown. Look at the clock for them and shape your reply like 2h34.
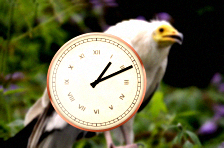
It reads 1h11
